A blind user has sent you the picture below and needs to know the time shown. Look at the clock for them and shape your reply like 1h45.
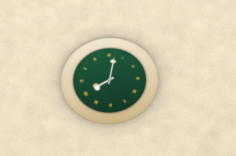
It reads 8h02
